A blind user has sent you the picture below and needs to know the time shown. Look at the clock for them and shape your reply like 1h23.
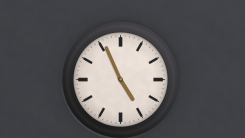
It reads 4h56
